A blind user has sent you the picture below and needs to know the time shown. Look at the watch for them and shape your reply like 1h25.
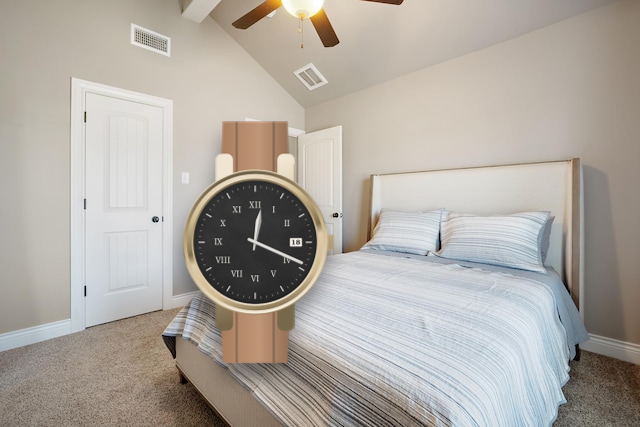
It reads 12h19
